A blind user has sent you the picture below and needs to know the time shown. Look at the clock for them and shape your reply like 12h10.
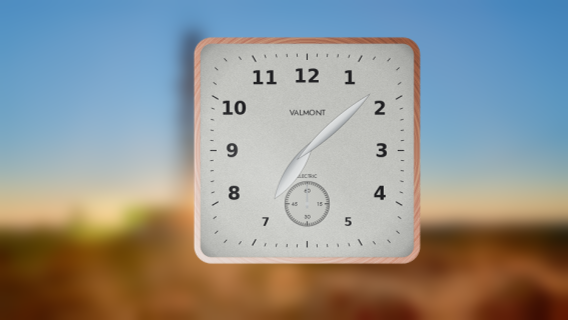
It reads 7h08
